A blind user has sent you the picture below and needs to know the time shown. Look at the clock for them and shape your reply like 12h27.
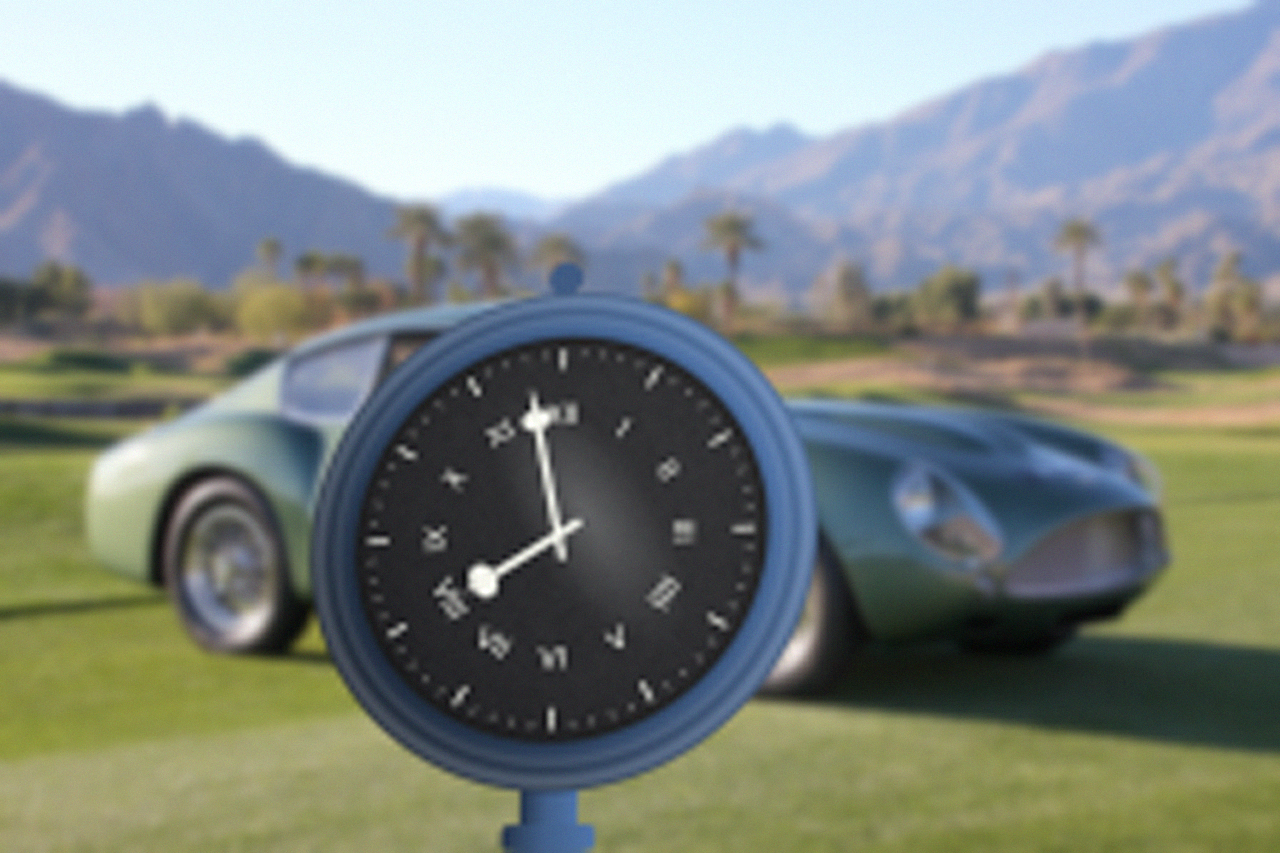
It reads 7h58
